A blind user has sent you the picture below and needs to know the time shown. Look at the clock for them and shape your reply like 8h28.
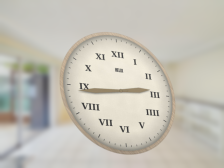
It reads 2h44
